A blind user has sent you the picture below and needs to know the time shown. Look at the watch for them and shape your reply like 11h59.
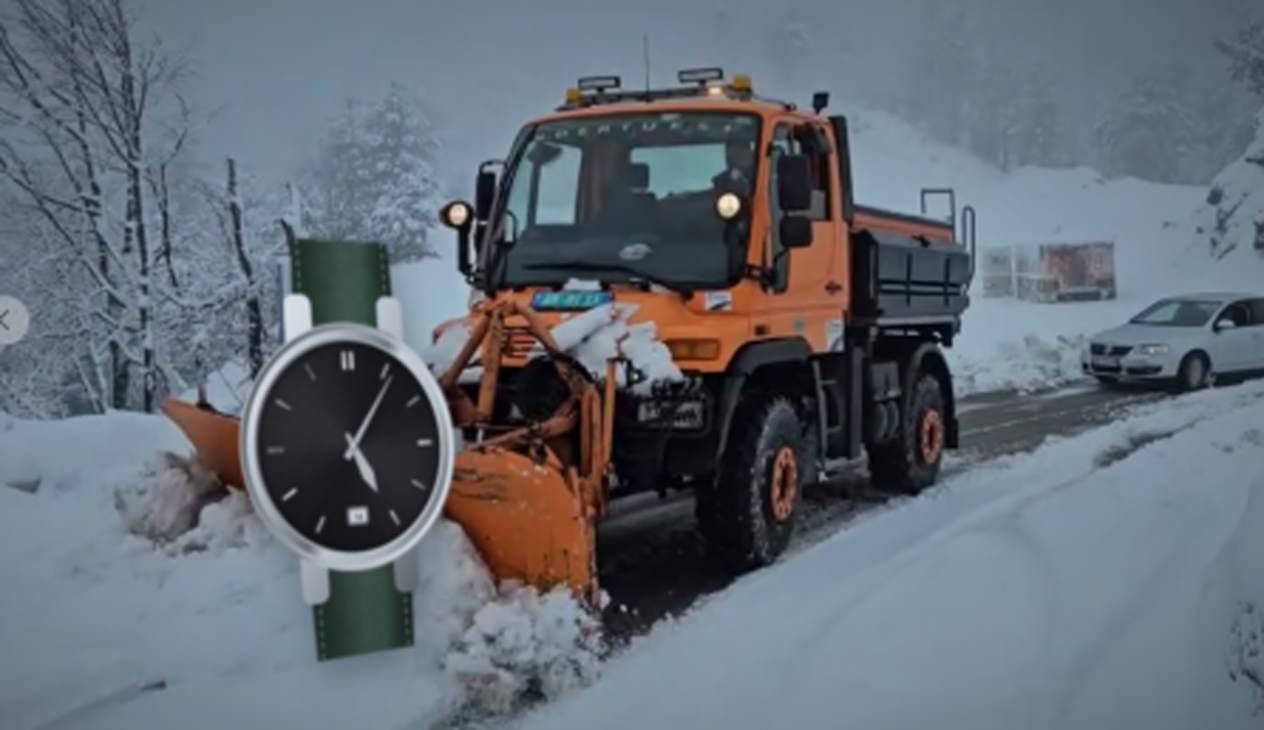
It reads 5h06
